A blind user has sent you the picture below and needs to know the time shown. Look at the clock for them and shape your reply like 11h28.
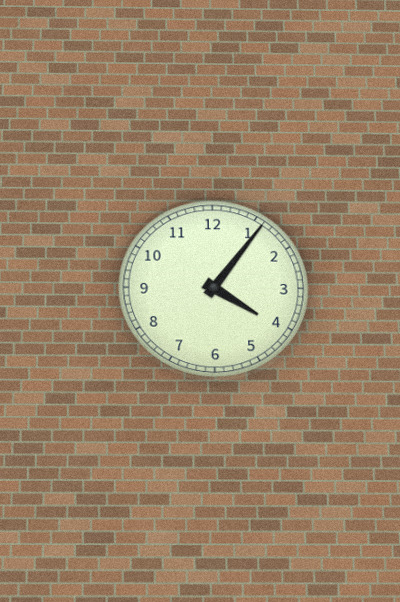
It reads 4h06
